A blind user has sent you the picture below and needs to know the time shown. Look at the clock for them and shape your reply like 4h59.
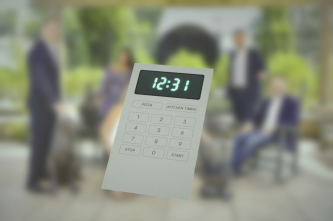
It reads 12h31
